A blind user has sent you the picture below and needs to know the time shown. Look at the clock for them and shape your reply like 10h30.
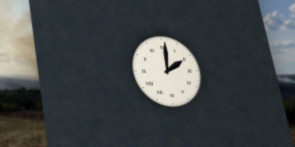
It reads 2h01
